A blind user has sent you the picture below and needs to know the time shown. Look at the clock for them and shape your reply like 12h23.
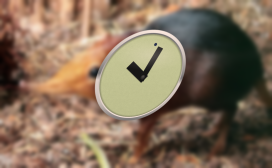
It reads 10h02
